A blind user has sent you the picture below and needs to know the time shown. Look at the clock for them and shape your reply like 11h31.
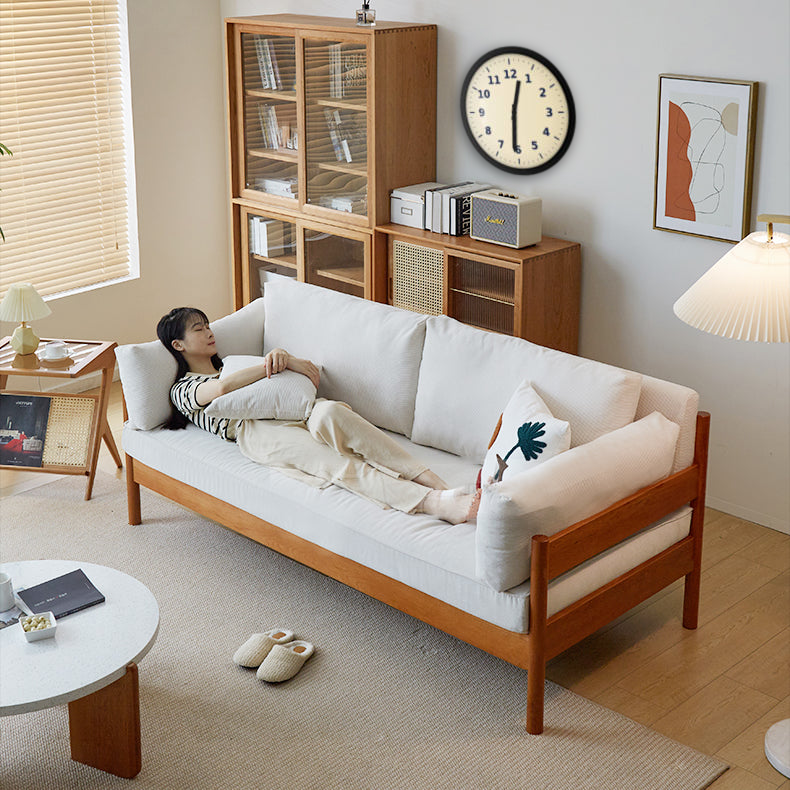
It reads 12h31
